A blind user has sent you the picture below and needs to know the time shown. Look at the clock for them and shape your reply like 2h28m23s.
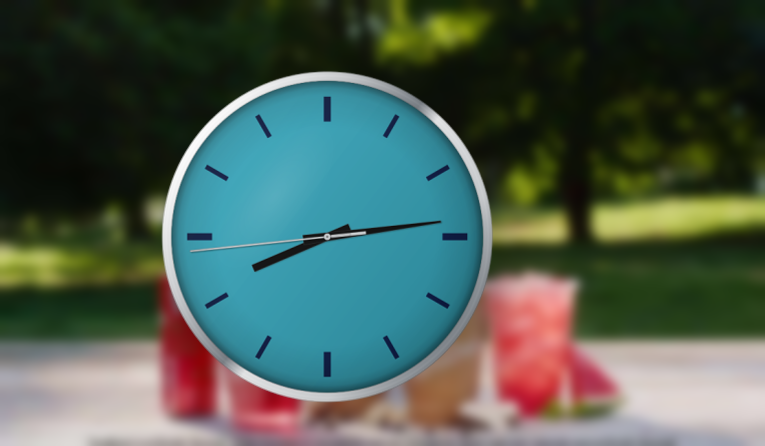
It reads 8h13m44s
